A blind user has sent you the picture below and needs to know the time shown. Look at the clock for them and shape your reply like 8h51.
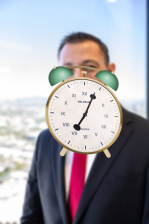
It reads 7h04
